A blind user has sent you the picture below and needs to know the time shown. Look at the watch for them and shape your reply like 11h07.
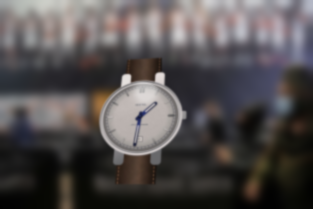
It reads 1h31
